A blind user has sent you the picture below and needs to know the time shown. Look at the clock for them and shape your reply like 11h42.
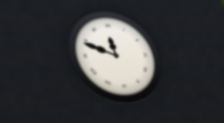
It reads 11h49
